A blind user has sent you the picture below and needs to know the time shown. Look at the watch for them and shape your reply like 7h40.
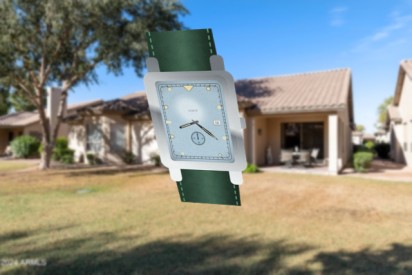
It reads 8h22
